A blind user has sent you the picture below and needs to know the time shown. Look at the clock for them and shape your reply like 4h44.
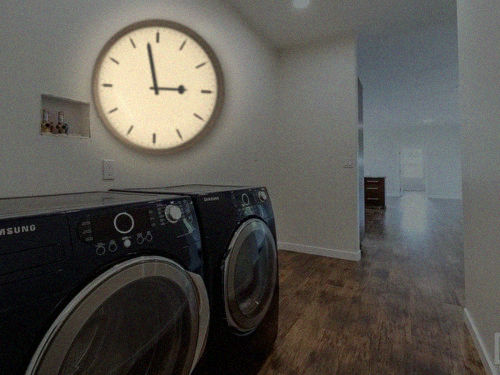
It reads 2h58
